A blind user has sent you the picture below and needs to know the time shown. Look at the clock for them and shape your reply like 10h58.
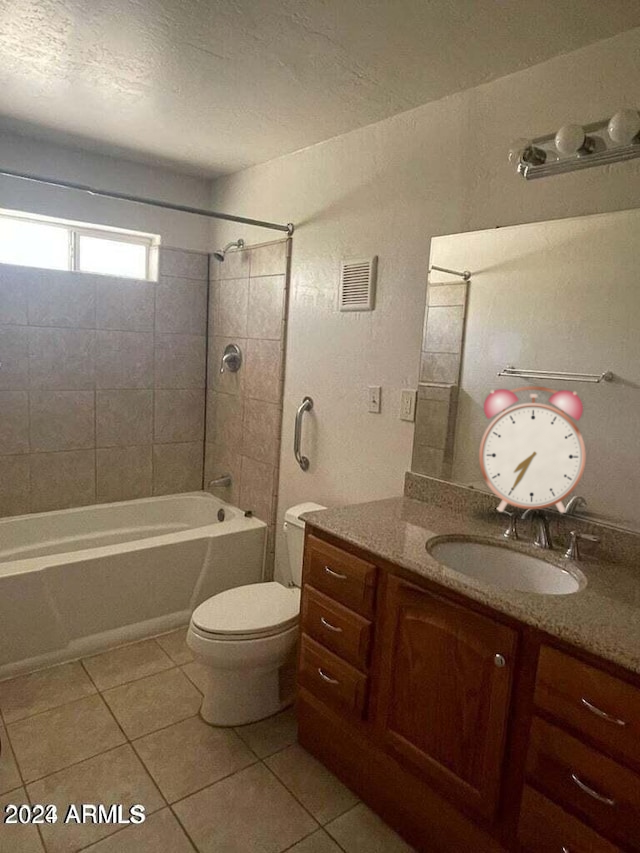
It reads 7h35
